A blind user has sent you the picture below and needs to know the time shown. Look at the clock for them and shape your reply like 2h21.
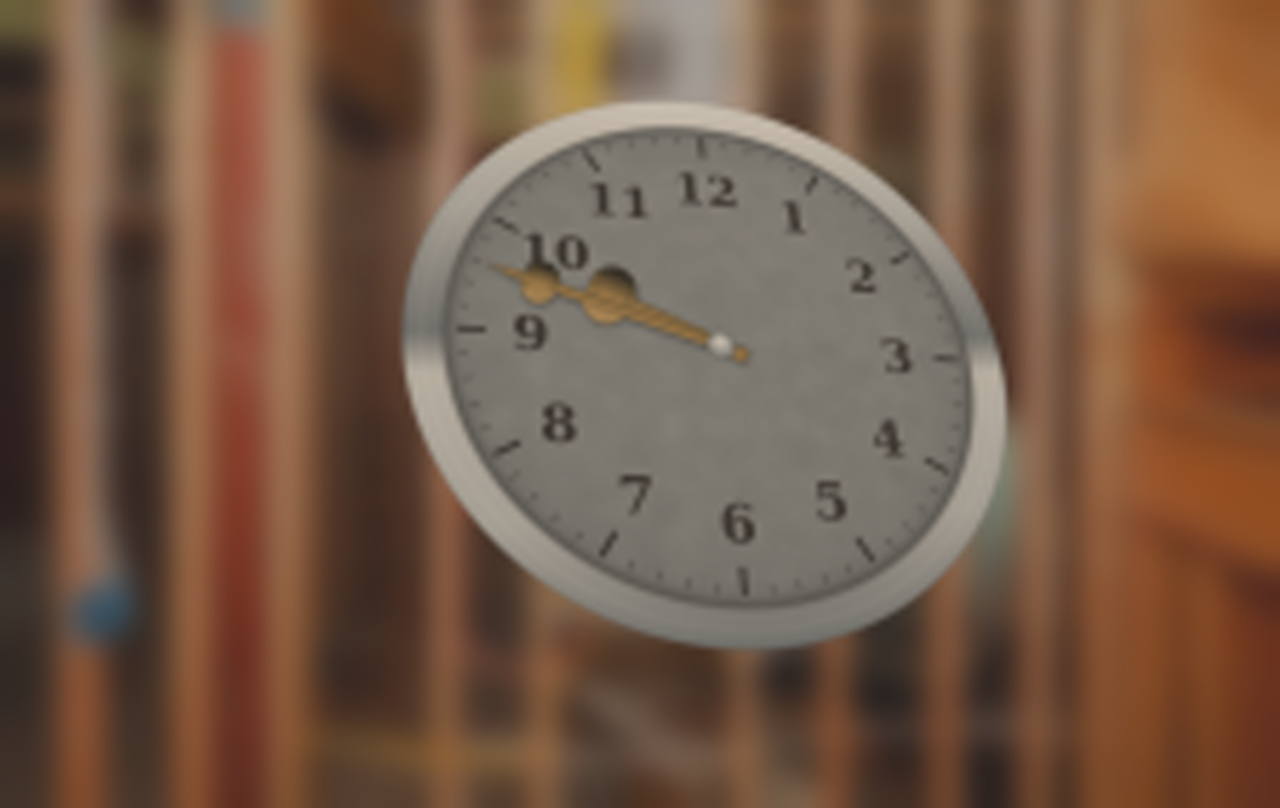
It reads 9h48
